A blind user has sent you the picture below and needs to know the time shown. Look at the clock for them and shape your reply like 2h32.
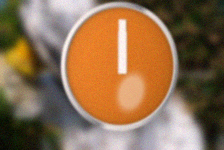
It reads 12h00
